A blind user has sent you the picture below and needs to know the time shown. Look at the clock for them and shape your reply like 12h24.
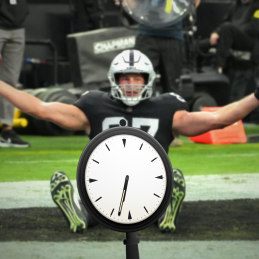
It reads 6h33
